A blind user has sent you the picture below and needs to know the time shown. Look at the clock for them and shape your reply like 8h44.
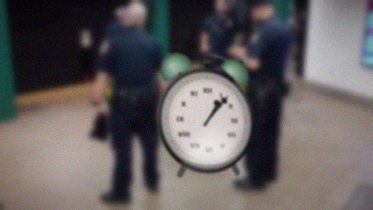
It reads 1h07
